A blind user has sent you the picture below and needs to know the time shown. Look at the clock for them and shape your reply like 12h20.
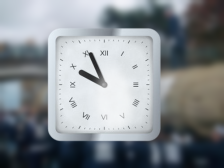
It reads 9h56
